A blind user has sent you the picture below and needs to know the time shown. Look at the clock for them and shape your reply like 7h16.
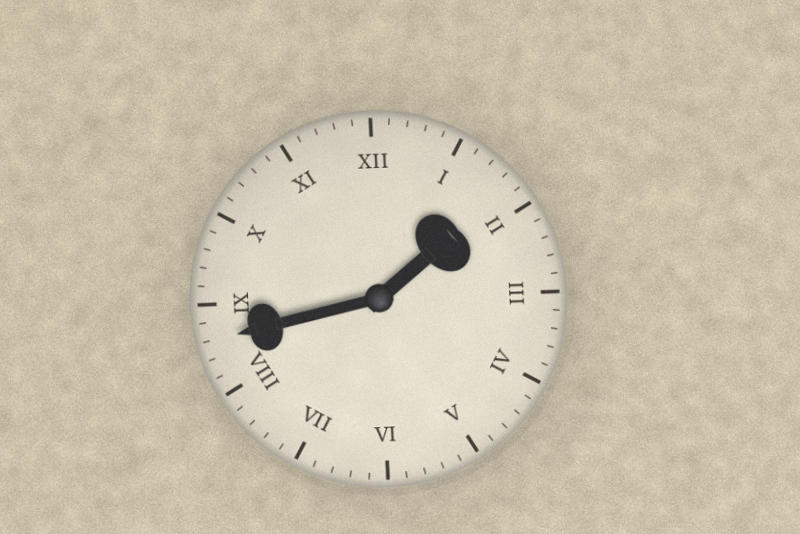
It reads 1h43
